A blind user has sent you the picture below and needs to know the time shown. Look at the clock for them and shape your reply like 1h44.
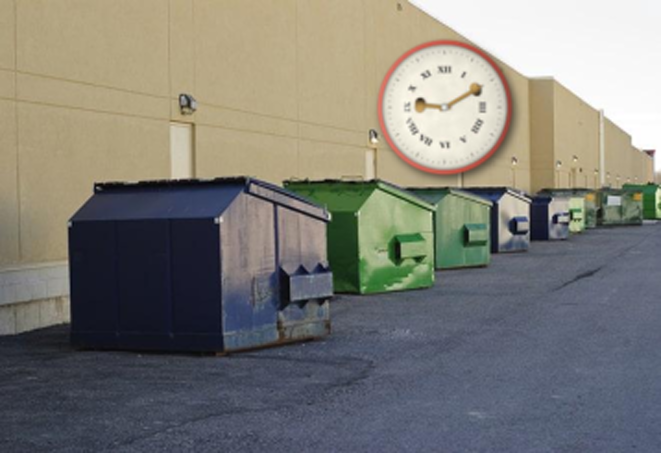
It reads 9h10
